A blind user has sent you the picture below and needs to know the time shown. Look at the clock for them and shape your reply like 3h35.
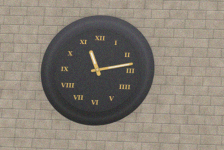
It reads 11h13
